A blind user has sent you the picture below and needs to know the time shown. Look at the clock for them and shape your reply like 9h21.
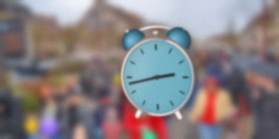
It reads 2h43
